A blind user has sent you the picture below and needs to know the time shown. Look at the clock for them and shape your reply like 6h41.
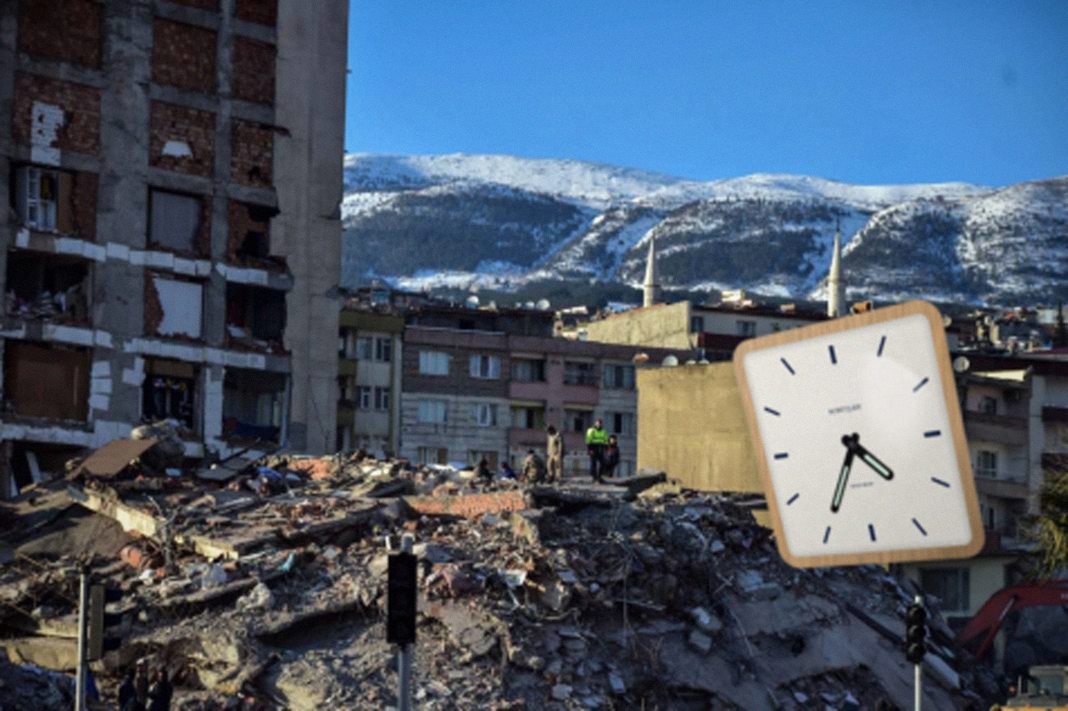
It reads 4h35
